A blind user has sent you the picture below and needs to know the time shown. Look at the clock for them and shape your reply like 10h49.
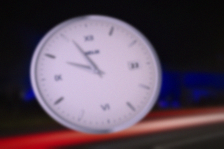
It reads 9h56
